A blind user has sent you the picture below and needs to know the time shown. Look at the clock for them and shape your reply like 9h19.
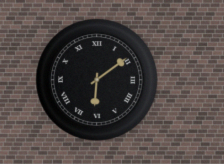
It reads 6h09
